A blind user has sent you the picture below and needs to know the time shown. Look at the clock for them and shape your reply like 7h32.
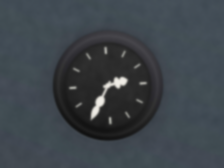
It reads 2h35
